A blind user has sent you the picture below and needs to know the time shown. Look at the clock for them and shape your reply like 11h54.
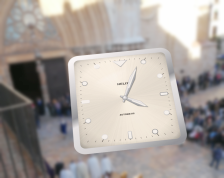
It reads 4h04
